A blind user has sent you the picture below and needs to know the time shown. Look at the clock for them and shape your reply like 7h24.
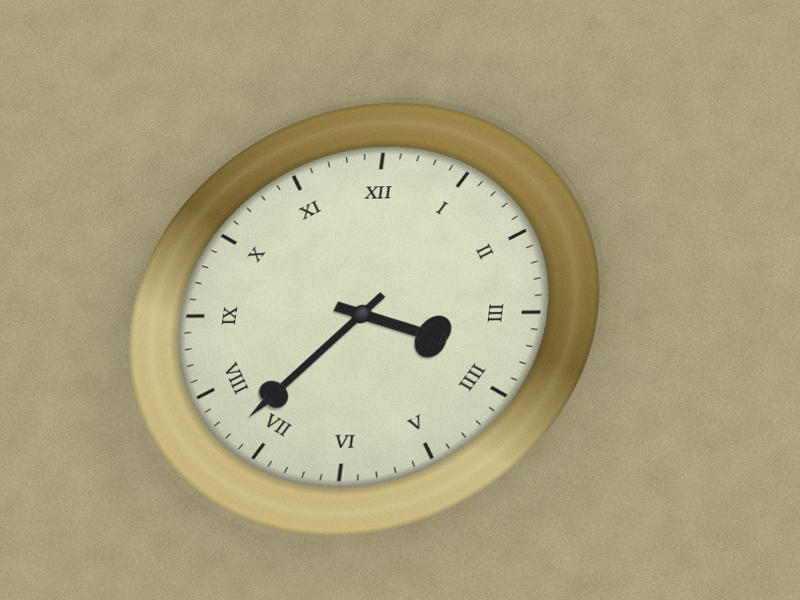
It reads 3h37
